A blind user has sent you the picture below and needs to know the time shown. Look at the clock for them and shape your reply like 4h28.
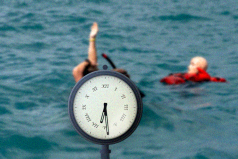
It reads 6h29
